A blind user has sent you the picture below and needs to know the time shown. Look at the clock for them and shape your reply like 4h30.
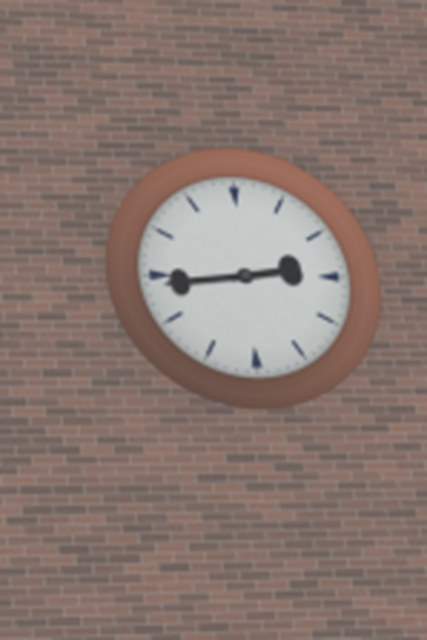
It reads 2h44
